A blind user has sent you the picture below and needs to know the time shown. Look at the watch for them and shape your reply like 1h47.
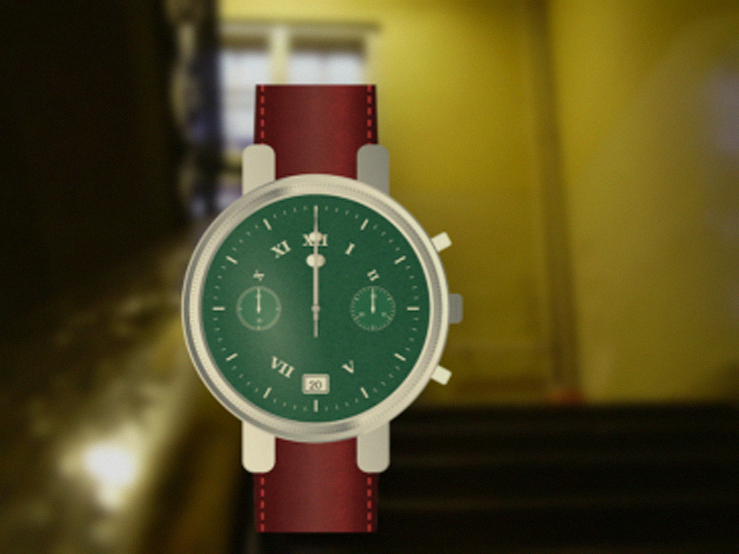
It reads 12h00
